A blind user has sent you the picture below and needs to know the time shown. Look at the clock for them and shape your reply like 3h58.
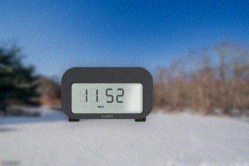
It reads 11h52
